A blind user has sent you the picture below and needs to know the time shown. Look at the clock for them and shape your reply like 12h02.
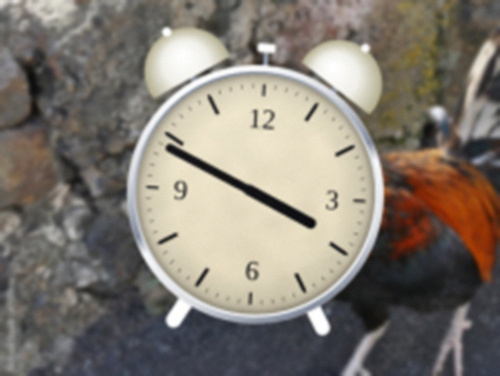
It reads 3h49
